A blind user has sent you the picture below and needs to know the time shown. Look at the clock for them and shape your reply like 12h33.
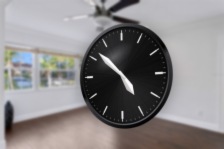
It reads 4h52
